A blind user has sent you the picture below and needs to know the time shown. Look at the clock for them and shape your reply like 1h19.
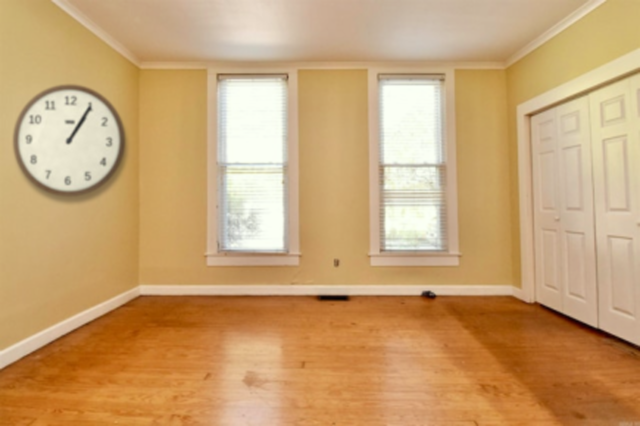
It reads 1h05
